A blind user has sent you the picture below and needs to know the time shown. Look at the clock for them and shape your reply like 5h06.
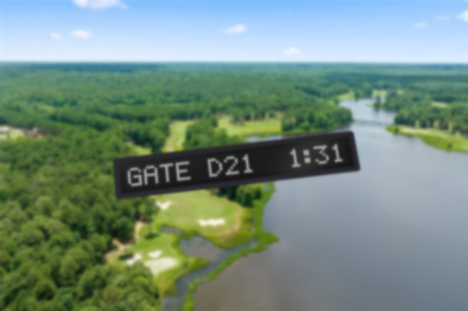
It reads 1h31
